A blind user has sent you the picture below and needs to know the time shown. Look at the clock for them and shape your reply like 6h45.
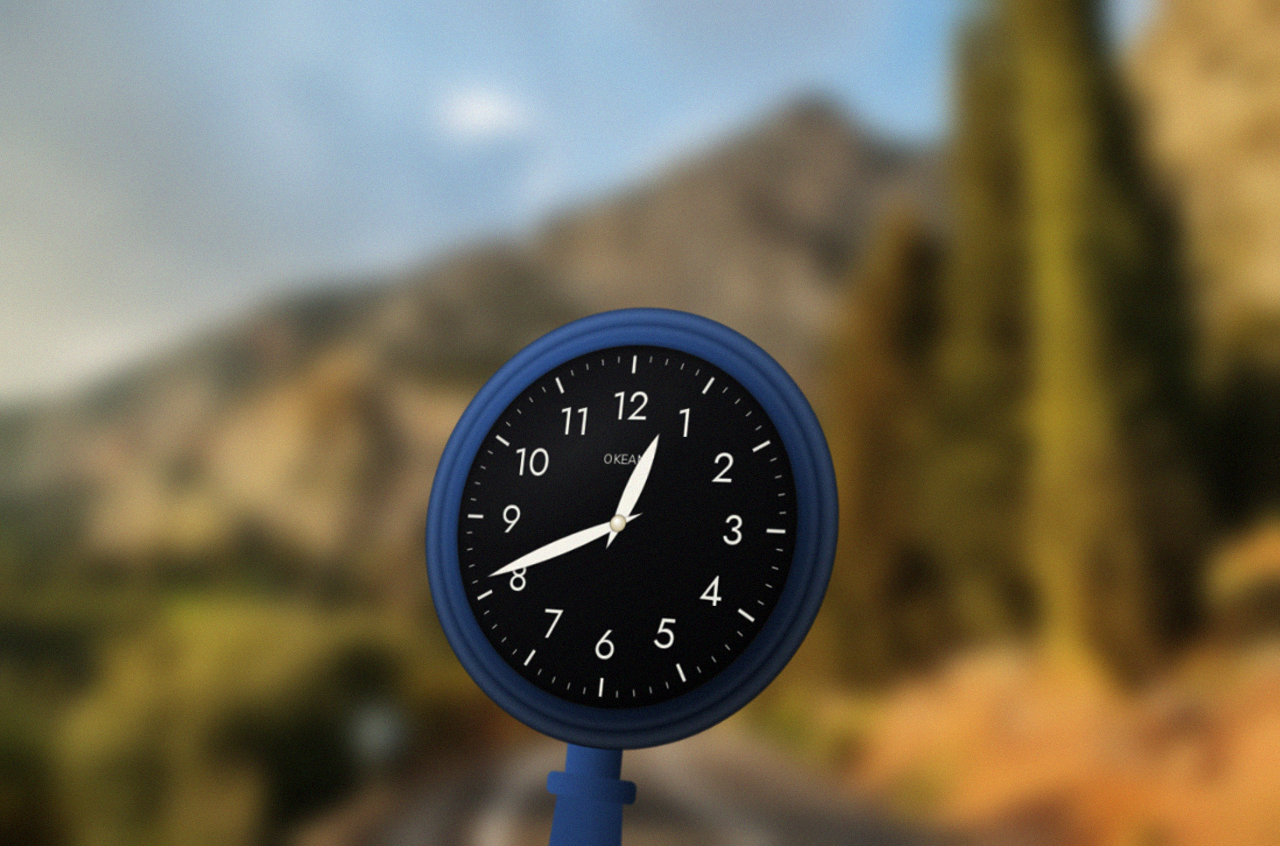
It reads 12h41
